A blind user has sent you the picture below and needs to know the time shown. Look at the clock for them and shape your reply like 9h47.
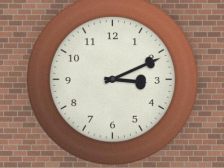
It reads 3h11
